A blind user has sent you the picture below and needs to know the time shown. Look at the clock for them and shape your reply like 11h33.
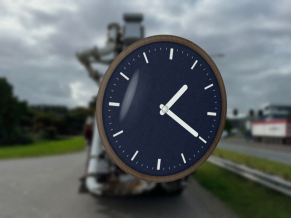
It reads 1h20
